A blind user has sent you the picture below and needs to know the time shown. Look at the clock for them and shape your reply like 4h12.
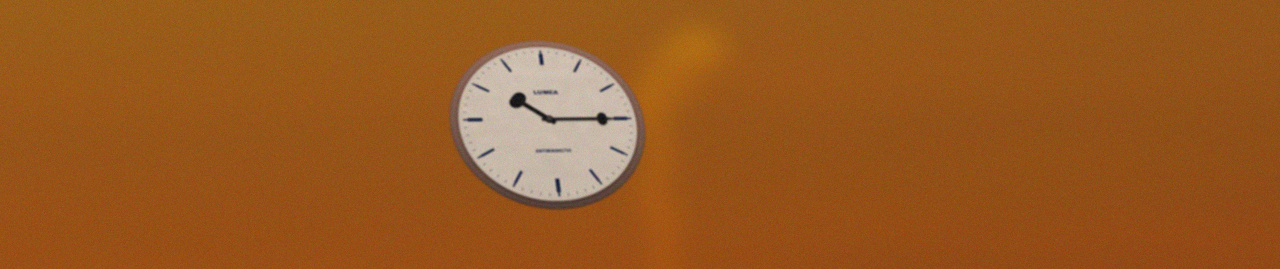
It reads 10h15
